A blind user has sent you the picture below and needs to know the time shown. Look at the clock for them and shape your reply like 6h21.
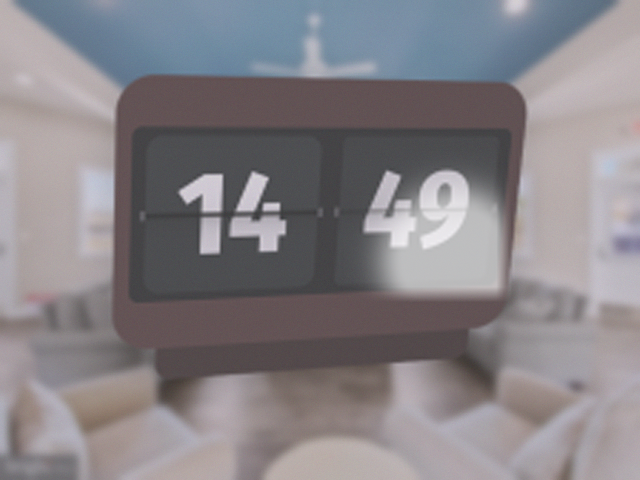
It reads 14h49
